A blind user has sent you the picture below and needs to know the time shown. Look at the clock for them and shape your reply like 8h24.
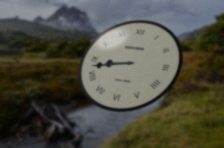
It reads 8h43
